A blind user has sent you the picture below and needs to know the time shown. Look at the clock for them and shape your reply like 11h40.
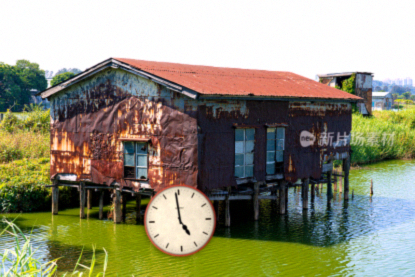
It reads 4h59
